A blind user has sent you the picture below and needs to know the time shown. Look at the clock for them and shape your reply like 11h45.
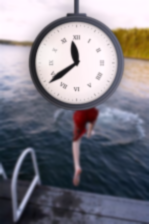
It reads 11h39
